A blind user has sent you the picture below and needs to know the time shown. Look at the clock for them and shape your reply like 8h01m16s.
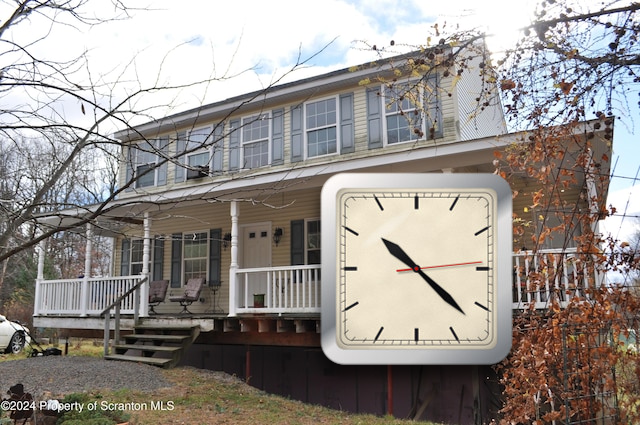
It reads 10h22m14s
